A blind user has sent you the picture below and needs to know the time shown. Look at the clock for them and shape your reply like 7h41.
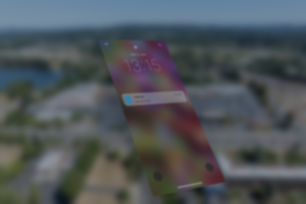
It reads 13h15
